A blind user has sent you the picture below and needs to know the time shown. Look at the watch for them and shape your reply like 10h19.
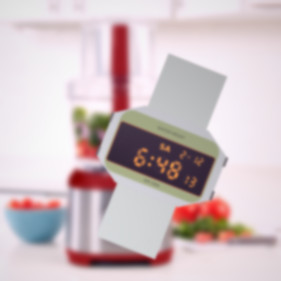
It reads 6h48
